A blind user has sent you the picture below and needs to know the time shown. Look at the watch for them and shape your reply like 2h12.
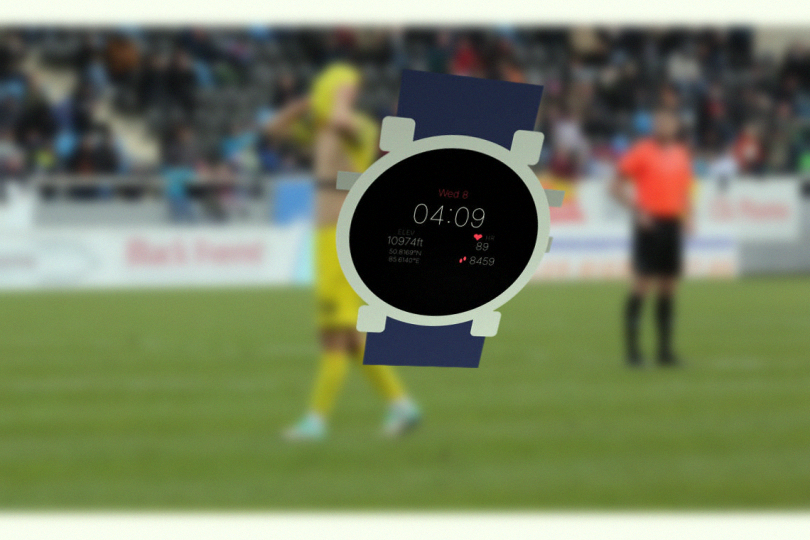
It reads 4h09
